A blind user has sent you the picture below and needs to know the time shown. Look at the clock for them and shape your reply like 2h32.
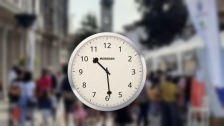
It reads 10h29
